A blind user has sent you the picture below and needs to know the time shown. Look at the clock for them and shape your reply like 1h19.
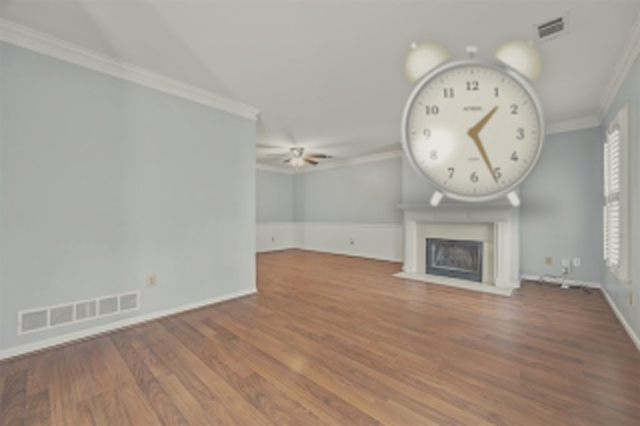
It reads 1h26
